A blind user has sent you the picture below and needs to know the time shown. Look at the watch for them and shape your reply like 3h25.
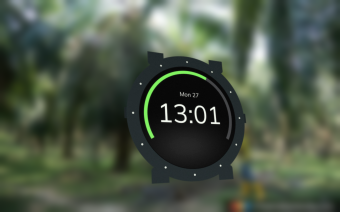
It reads 13h01
